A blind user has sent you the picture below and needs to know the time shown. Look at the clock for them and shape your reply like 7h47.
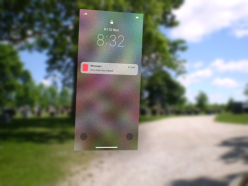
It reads 8h32
